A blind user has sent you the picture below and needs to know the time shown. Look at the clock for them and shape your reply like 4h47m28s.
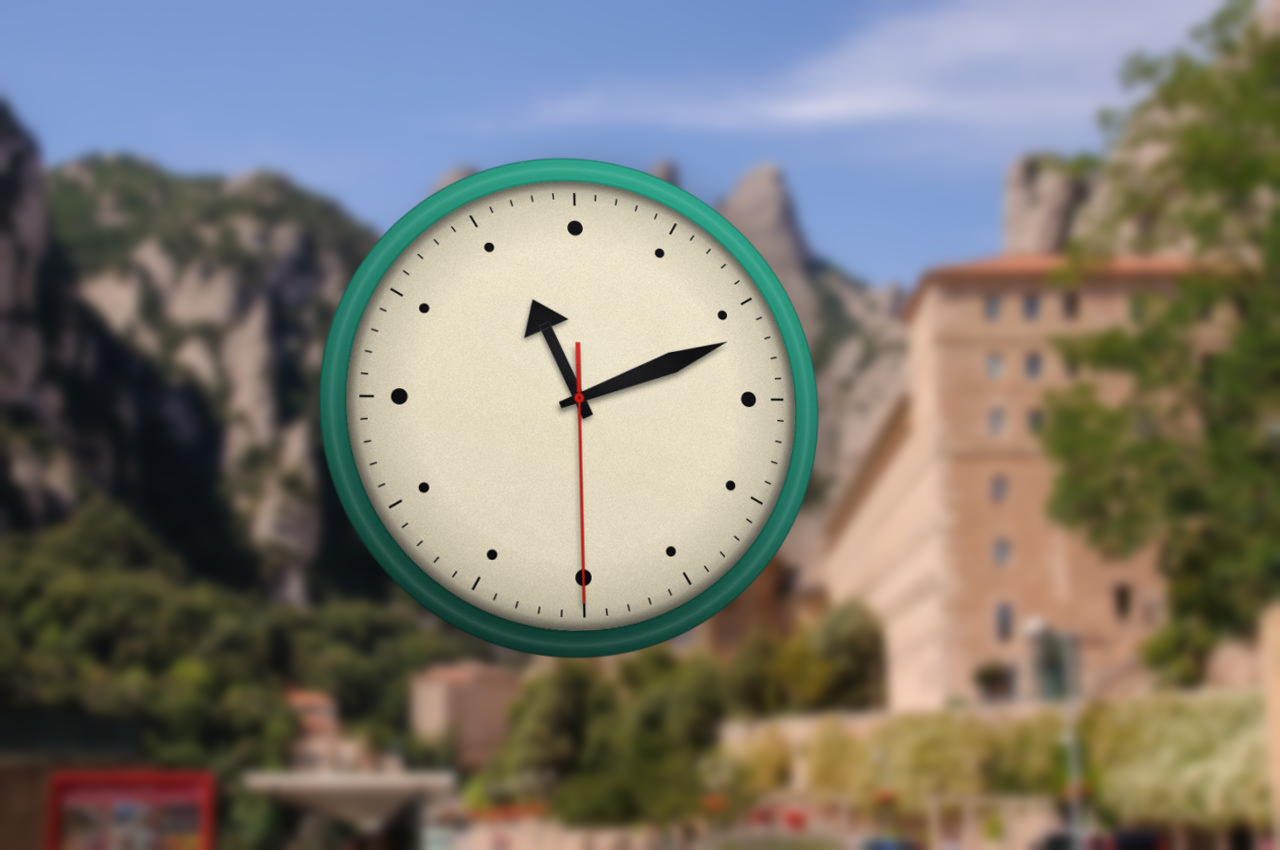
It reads 11h11m30s
